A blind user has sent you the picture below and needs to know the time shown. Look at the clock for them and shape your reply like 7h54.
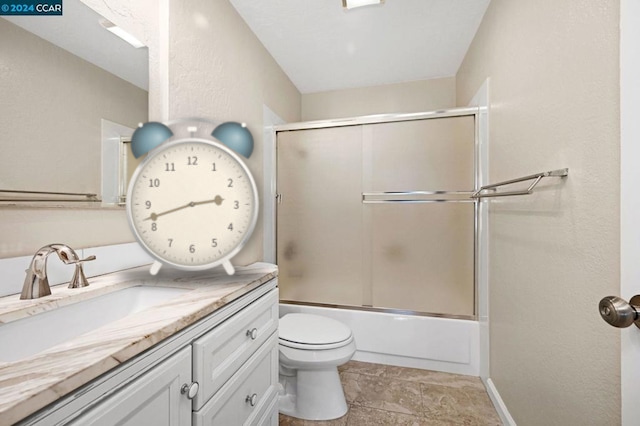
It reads 2h42
